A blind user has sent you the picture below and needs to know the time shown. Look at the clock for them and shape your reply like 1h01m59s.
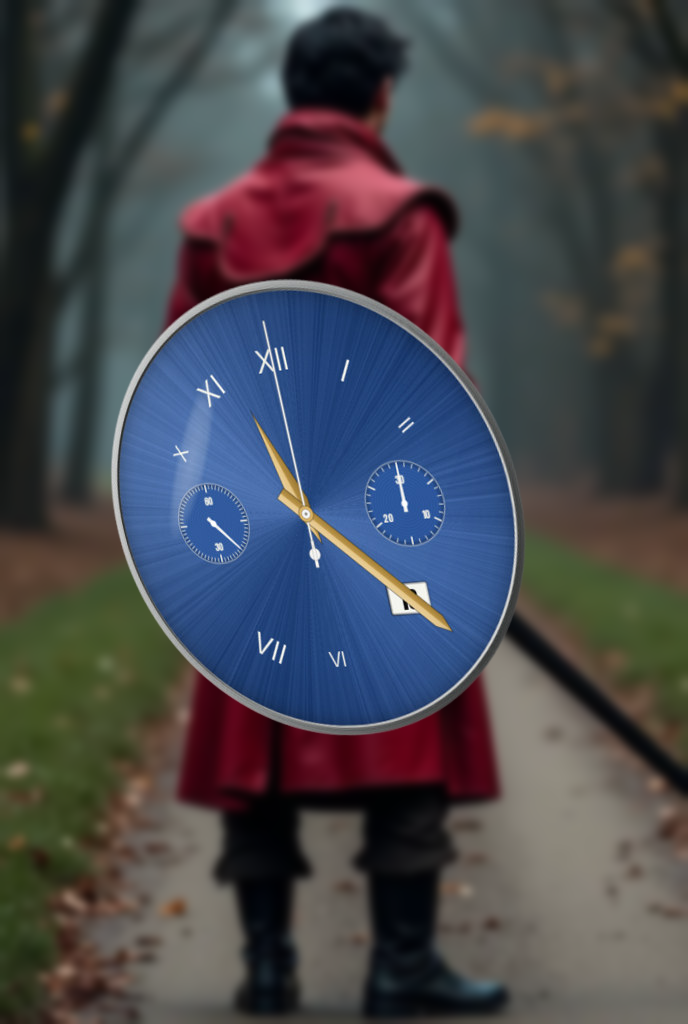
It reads 11h22m23s
